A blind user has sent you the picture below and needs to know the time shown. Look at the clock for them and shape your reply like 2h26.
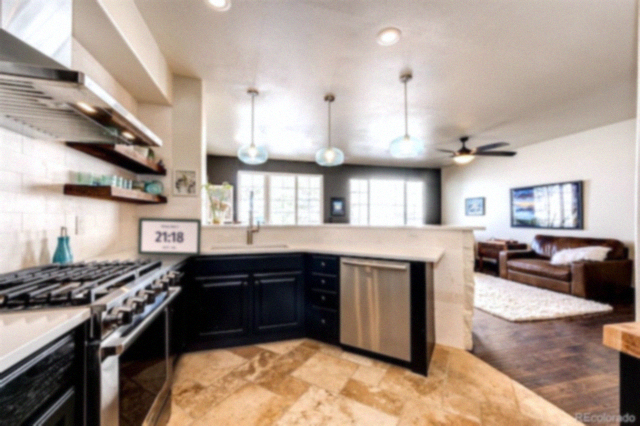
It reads 21h18
